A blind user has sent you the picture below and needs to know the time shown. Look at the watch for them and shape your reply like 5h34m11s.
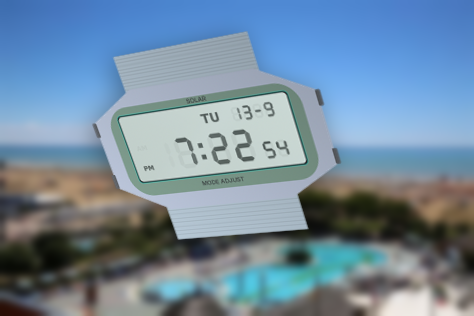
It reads 7h22m54s
